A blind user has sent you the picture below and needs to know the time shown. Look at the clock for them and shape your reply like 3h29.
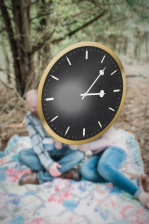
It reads 3h07
